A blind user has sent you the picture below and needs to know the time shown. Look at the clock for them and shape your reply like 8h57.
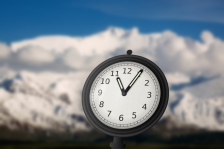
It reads 11h05
